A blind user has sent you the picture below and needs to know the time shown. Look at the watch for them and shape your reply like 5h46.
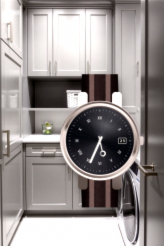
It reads 5h34
